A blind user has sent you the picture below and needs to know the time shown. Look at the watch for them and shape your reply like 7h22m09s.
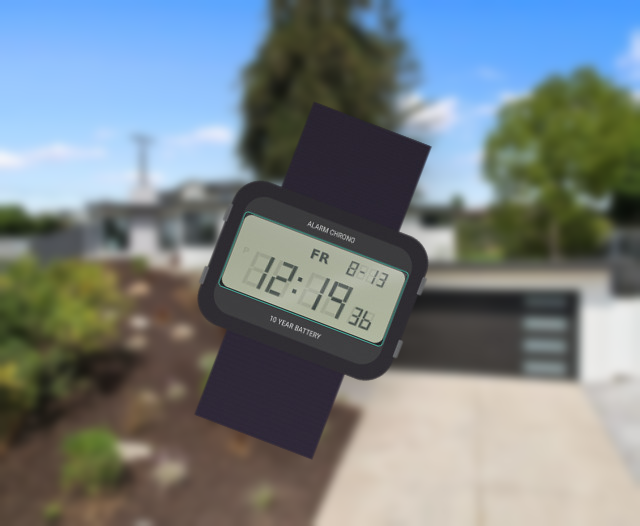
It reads 12h19m36s
